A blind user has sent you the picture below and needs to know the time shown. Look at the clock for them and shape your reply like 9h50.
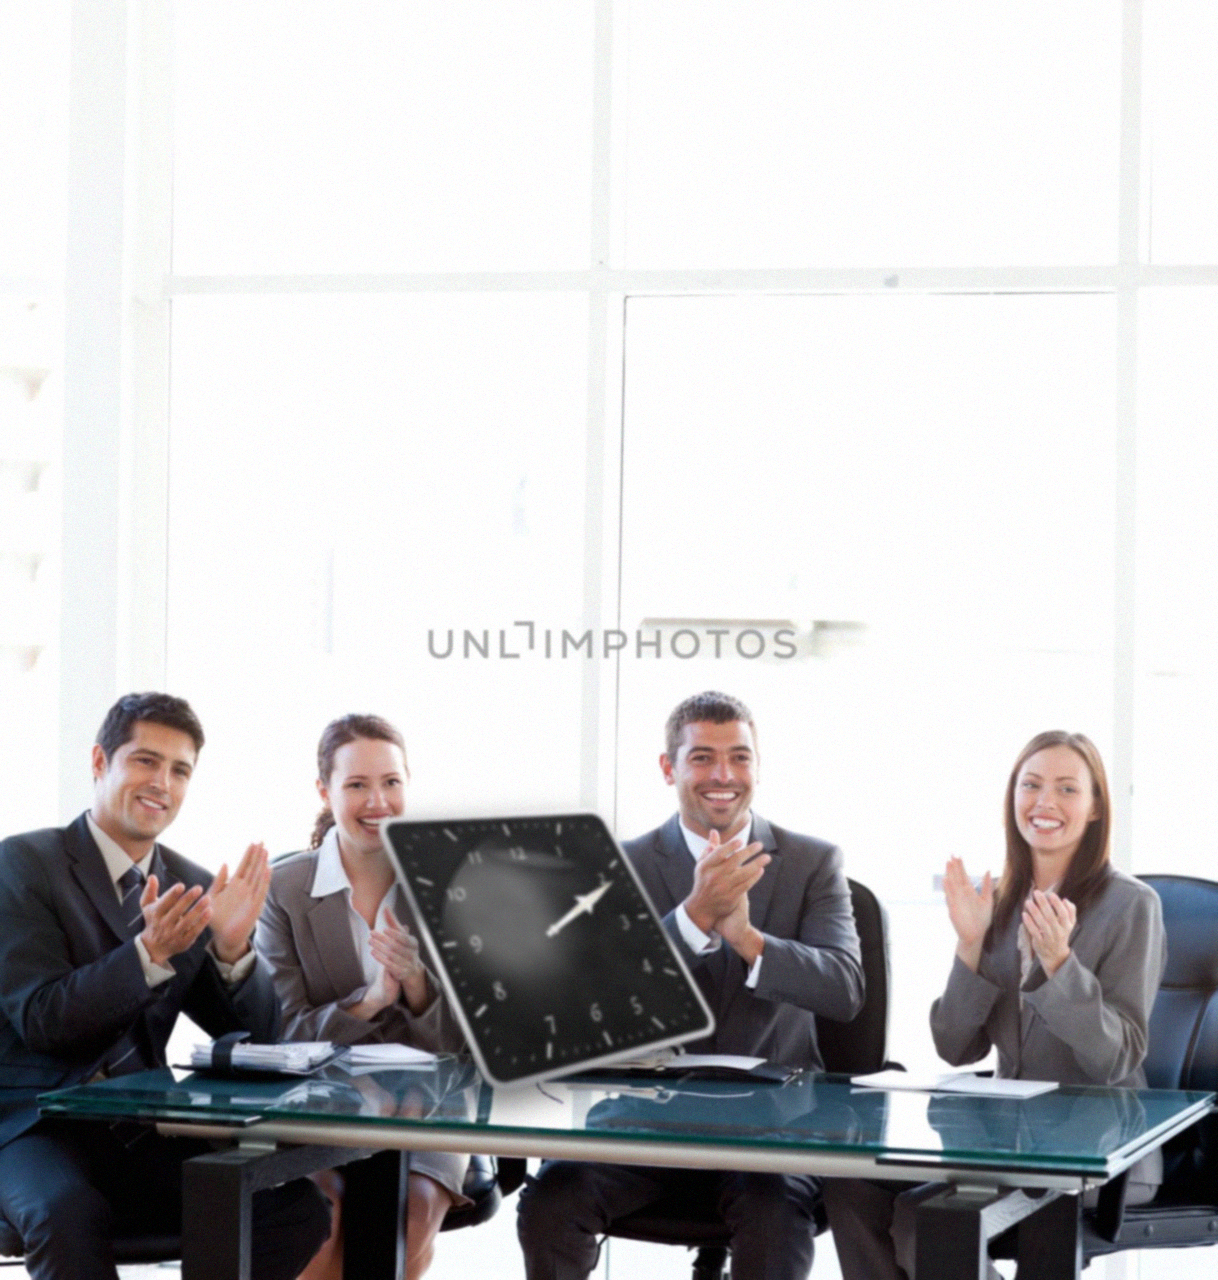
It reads 2h11
